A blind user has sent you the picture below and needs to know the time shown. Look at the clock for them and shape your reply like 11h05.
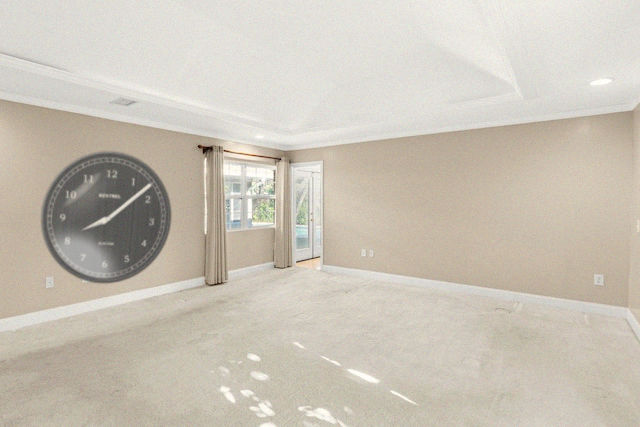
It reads 8h08
